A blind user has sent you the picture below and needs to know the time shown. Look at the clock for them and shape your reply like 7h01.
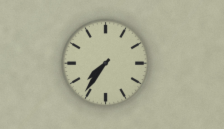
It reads 7h36
